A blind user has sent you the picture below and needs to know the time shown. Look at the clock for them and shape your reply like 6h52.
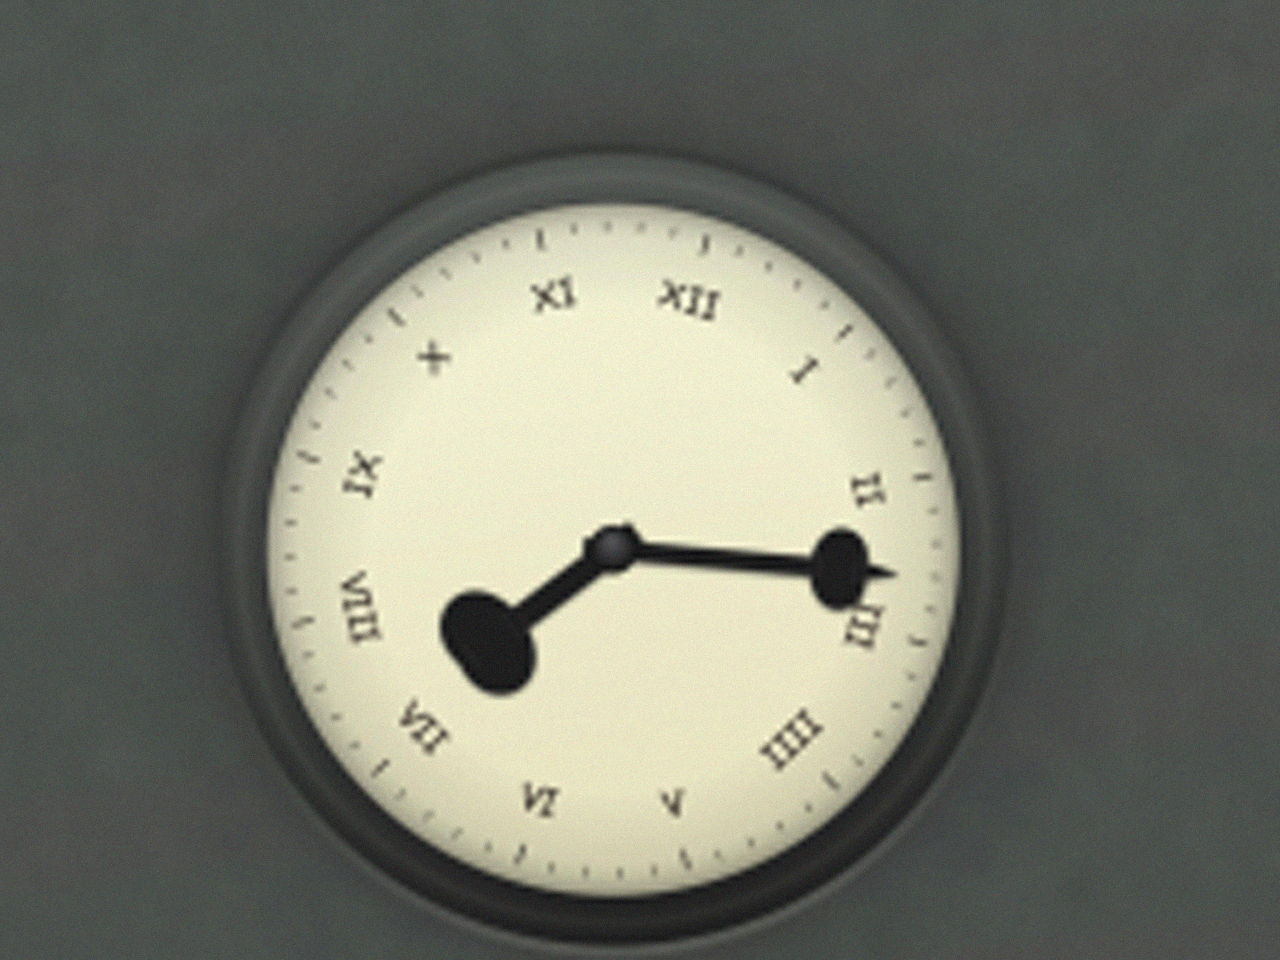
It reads 7h13
